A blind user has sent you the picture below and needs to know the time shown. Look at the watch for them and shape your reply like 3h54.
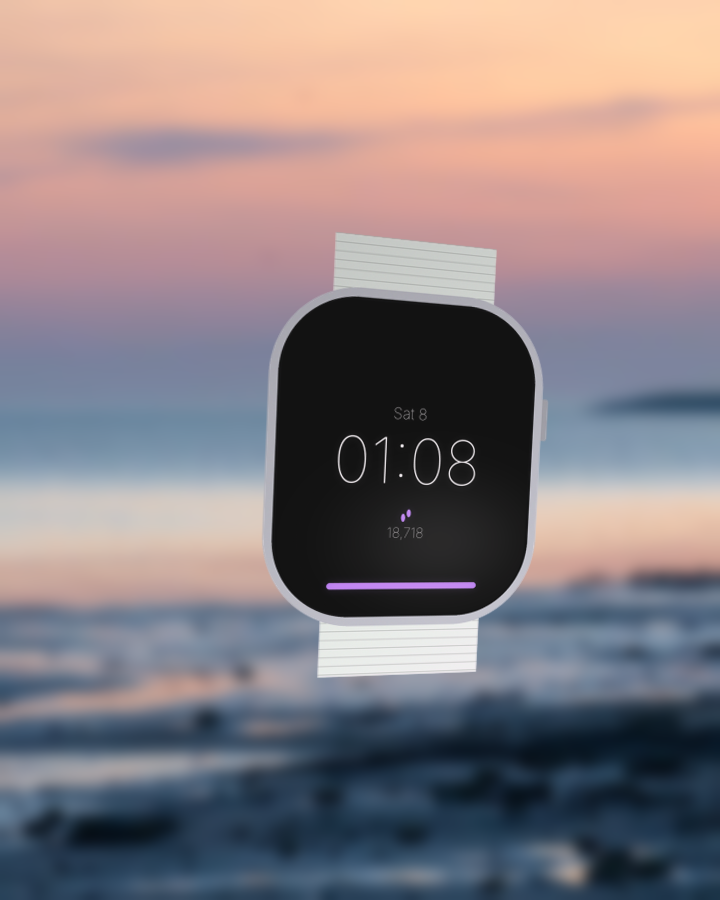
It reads 1h08
